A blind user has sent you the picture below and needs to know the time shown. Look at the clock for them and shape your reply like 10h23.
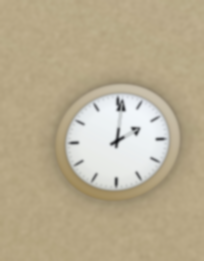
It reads 2h01
